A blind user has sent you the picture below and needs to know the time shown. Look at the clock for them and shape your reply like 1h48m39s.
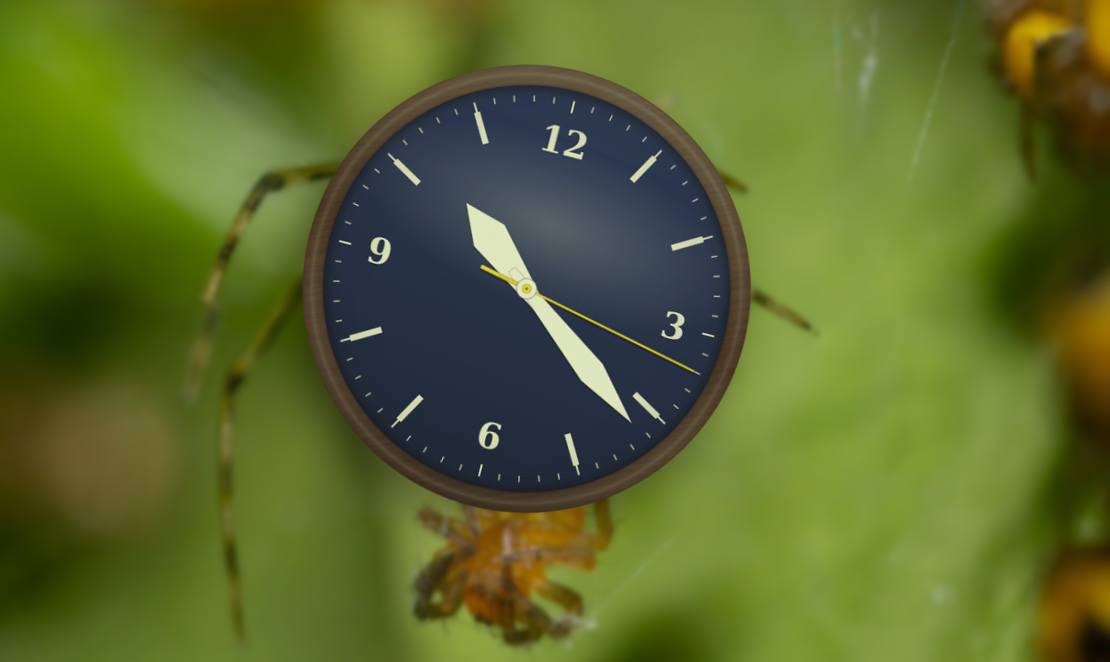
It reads 10h21m17s
